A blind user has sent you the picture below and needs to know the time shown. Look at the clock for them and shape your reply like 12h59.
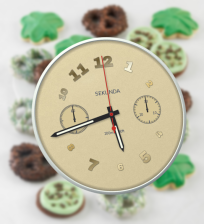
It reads 5h43
